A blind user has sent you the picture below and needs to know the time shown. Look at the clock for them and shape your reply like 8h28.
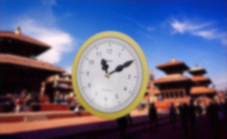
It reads 11h10
